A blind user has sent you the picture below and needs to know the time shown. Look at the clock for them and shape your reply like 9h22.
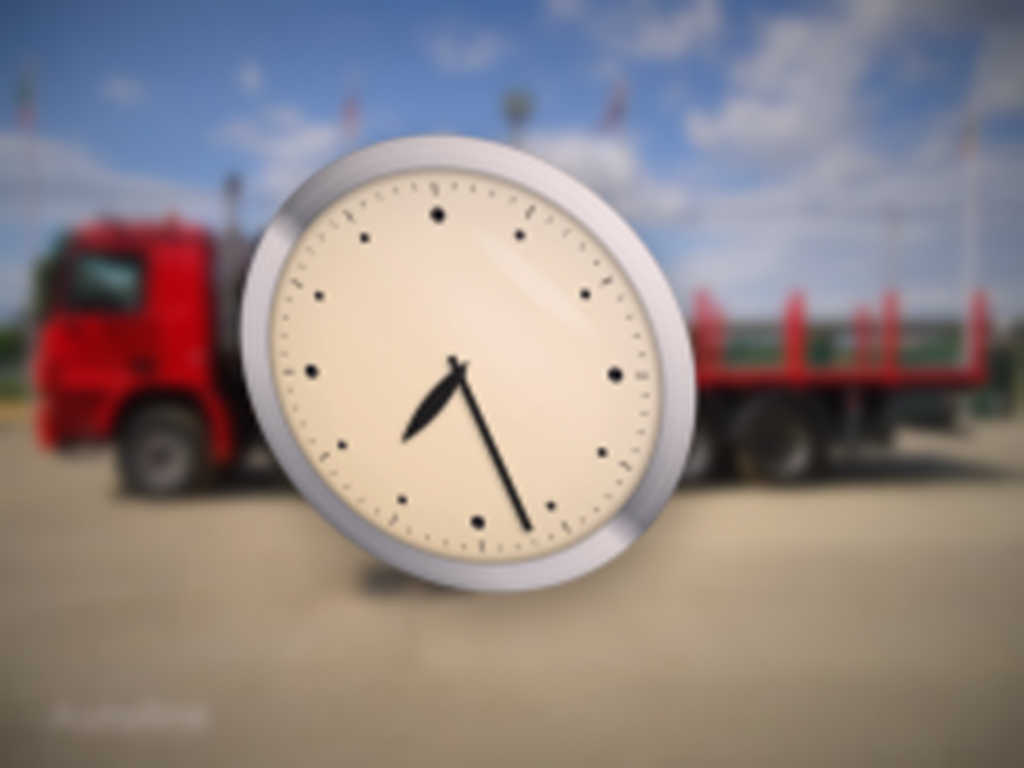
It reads 7h27
